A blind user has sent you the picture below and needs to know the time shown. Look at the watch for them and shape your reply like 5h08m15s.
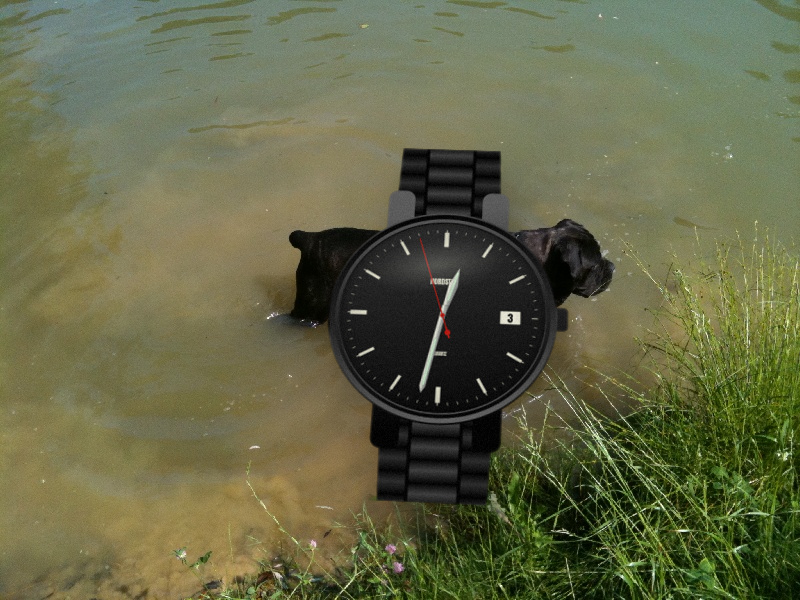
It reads 12h31m57s
